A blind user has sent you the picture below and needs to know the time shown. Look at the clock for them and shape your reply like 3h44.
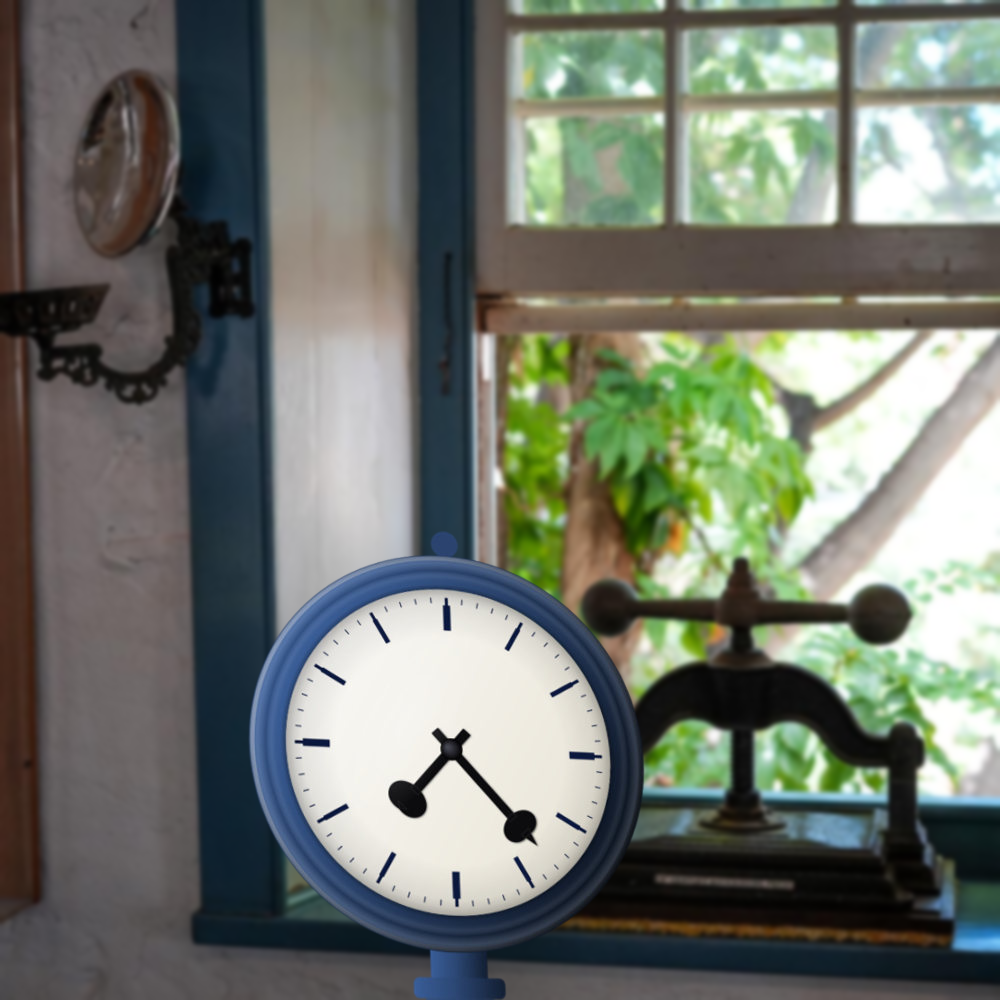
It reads 7h23
